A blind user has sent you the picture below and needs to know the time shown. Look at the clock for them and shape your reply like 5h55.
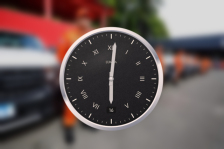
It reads 6h01
